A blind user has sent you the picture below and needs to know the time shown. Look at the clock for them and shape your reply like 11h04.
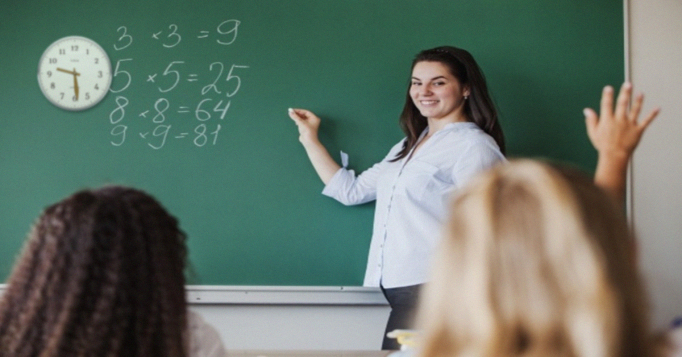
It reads 9h29
